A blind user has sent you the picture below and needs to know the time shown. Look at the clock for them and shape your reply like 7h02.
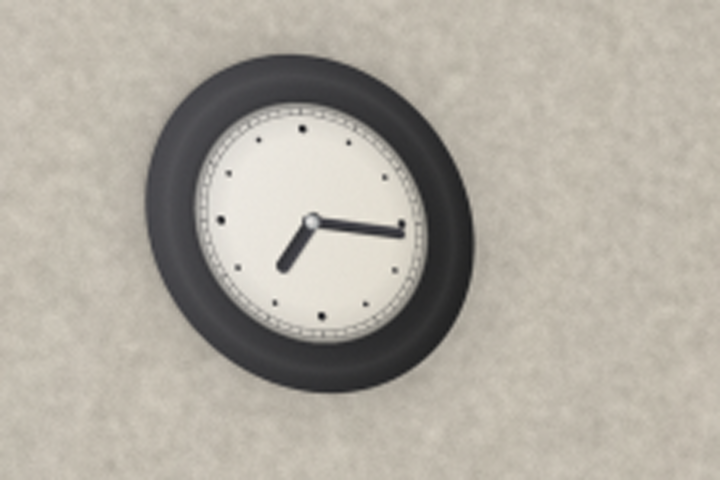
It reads 7h16
